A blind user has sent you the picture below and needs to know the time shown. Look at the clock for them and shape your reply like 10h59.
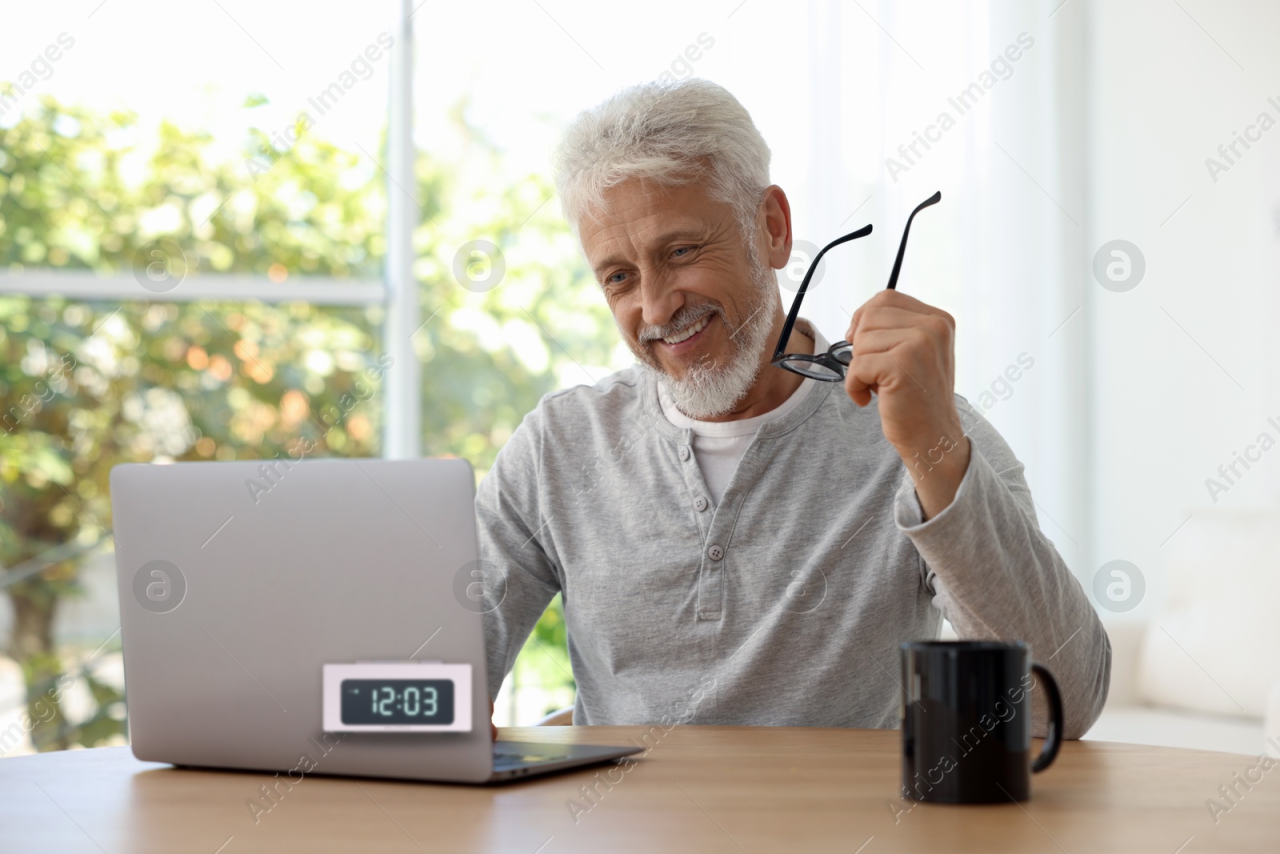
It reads 12h03
